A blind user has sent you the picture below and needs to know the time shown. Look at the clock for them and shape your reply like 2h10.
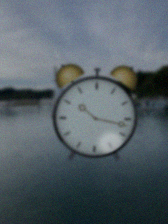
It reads 10h17
